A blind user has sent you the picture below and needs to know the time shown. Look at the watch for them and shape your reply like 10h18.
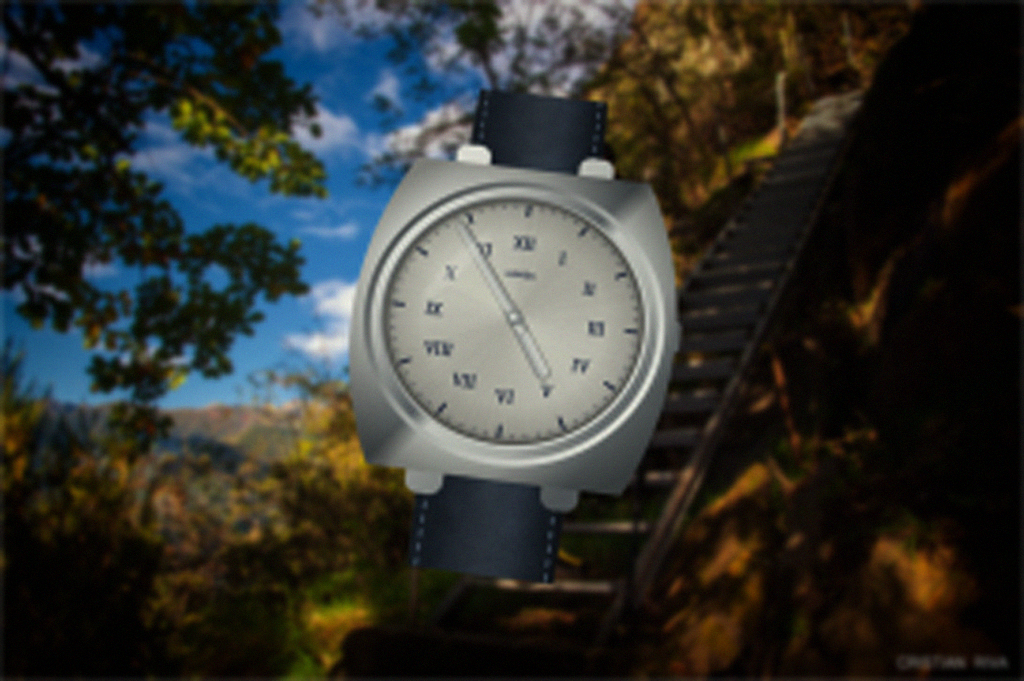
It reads 4h54
